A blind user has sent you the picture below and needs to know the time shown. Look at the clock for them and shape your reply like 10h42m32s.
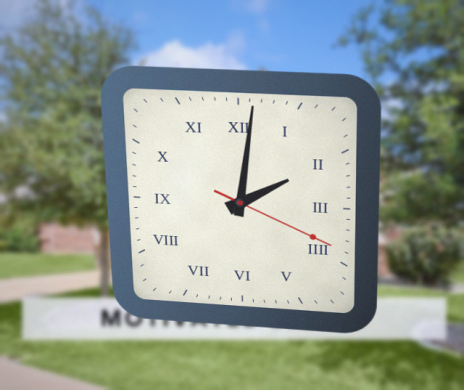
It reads 2h01m19s
